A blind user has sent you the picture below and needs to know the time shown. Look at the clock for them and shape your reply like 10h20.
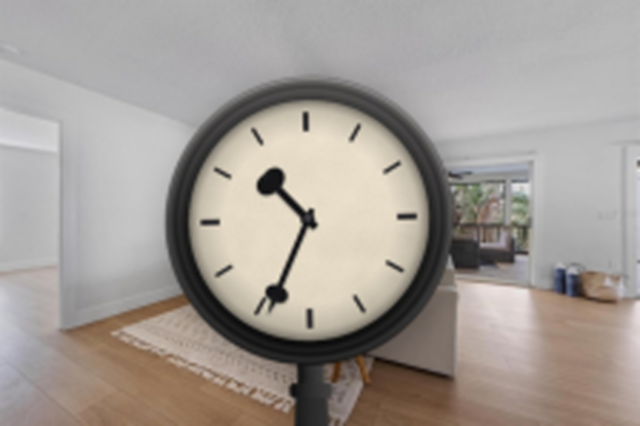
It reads 10h34
